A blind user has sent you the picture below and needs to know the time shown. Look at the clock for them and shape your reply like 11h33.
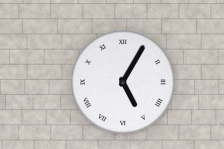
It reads 5h05
